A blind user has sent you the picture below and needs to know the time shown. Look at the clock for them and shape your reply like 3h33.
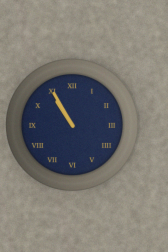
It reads 10h55
